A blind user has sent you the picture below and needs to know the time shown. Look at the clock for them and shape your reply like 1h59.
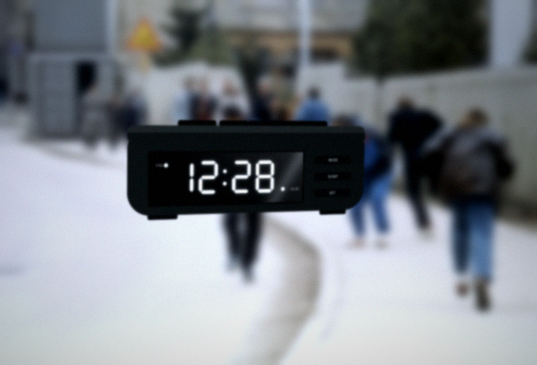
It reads 12h28
